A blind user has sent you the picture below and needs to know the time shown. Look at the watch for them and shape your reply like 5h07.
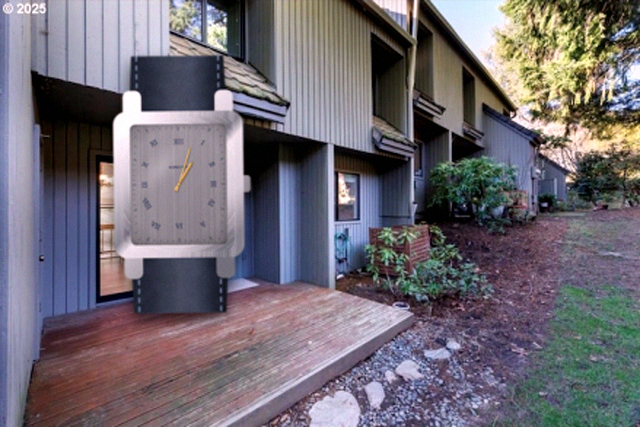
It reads 1h03
